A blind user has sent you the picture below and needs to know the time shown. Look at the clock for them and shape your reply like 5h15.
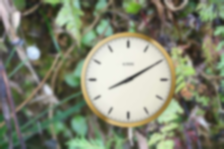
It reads 8h10
